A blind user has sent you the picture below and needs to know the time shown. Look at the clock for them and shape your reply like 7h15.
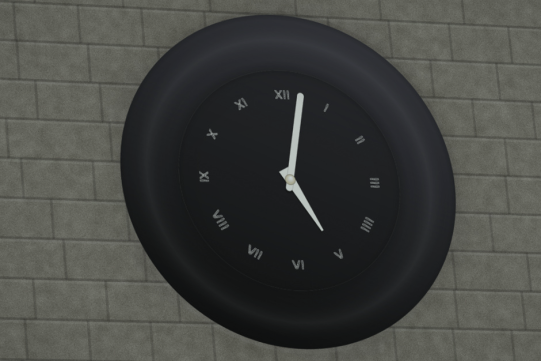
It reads 5h02
